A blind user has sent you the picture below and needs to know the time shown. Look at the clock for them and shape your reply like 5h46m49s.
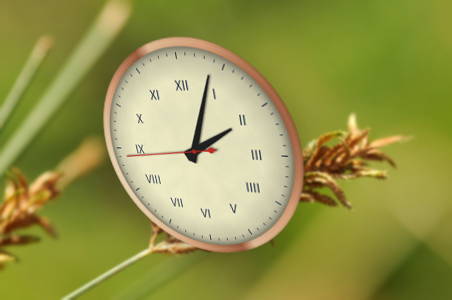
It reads 2h03m44s
